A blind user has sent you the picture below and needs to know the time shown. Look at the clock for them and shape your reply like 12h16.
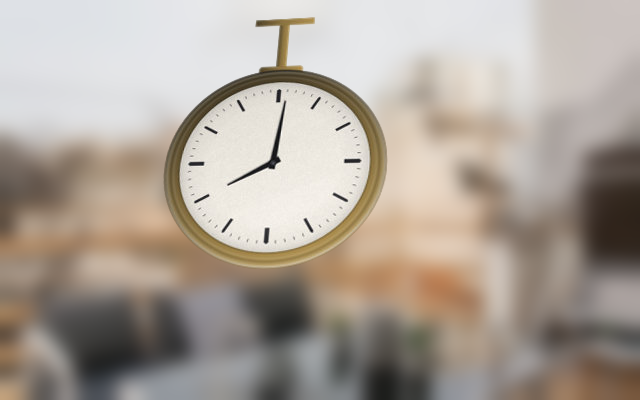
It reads 8h01
